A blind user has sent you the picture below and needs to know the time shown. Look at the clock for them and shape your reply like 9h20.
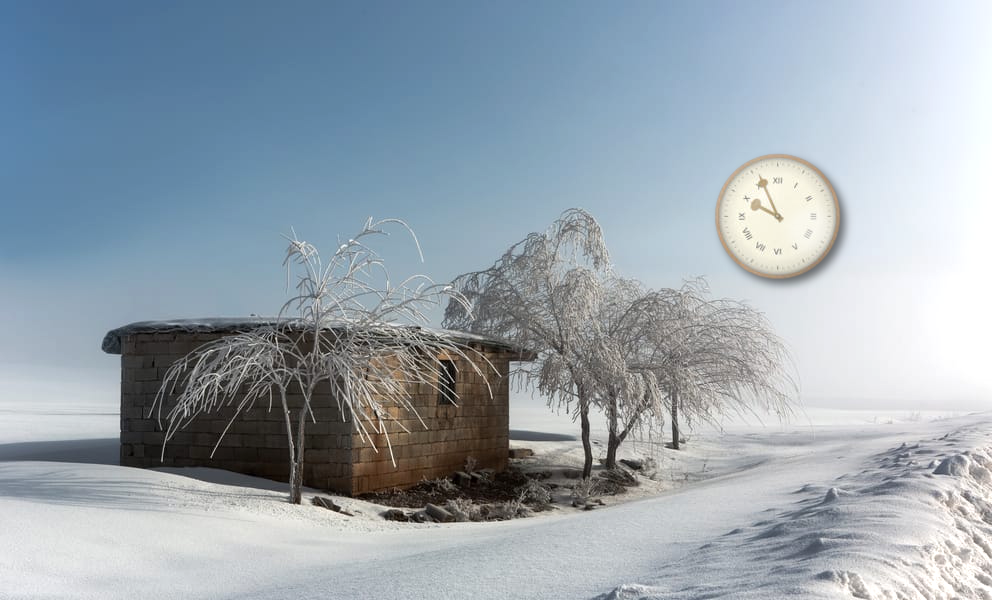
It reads 9h56
